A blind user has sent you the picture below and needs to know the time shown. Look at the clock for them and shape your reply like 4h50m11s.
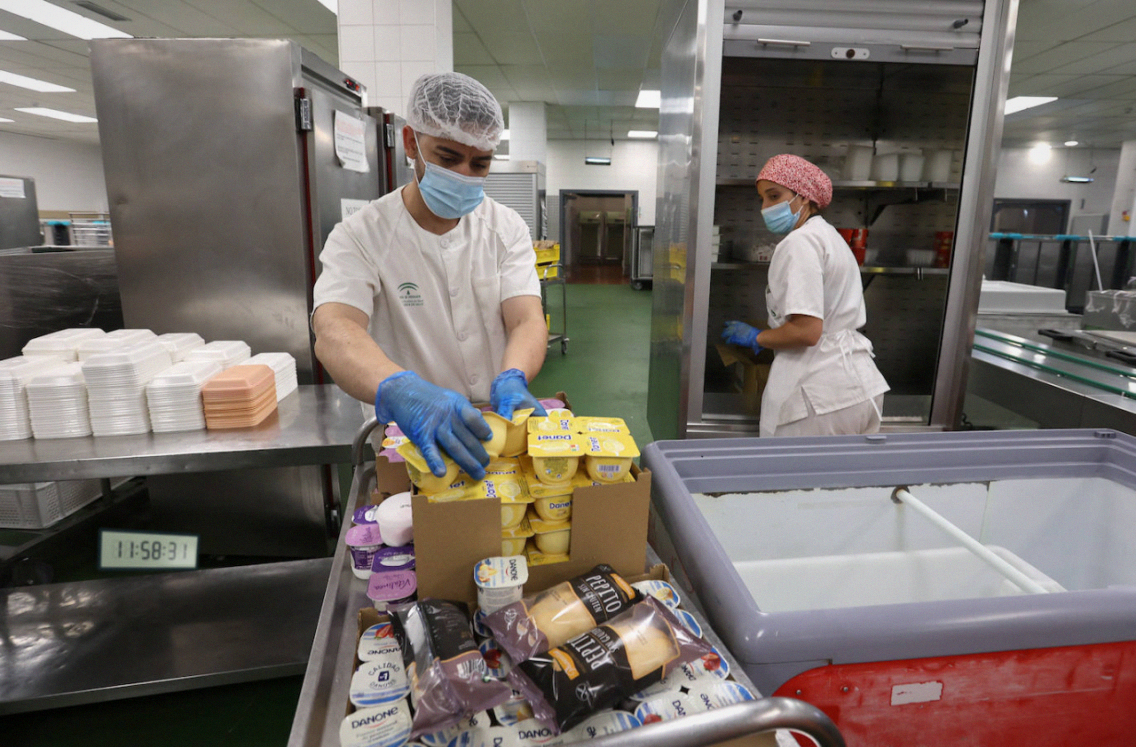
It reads 11h58m31s
